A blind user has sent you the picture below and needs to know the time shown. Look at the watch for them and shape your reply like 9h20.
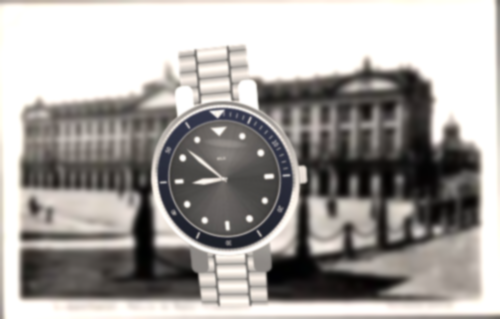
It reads 8h52
